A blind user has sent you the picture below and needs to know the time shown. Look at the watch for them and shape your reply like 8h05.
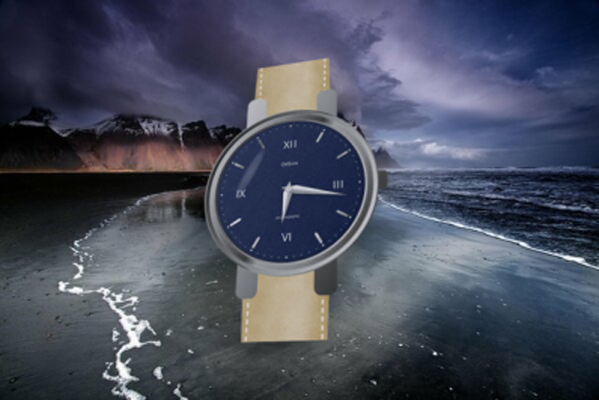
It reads 6h17
